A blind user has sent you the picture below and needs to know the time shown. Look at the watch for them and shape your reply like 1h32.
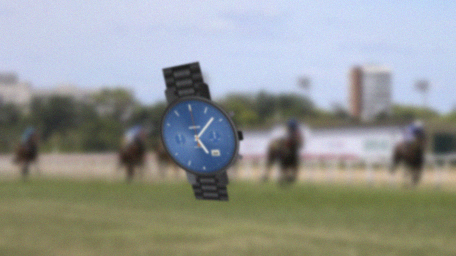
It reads 5h08
